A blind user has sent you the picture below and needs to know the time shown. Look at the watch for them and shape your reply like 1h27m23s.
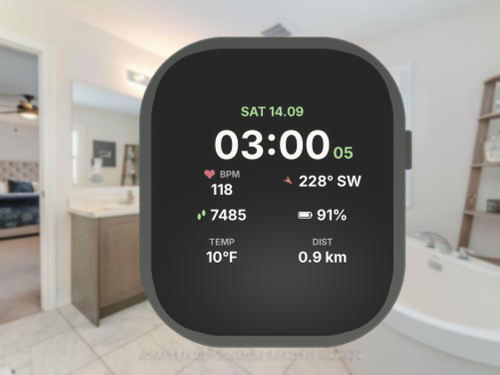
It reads 3h00m05s
